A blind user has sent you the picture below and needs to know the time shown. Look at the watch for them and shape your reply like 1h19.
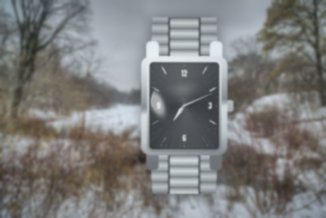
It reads 7h11
